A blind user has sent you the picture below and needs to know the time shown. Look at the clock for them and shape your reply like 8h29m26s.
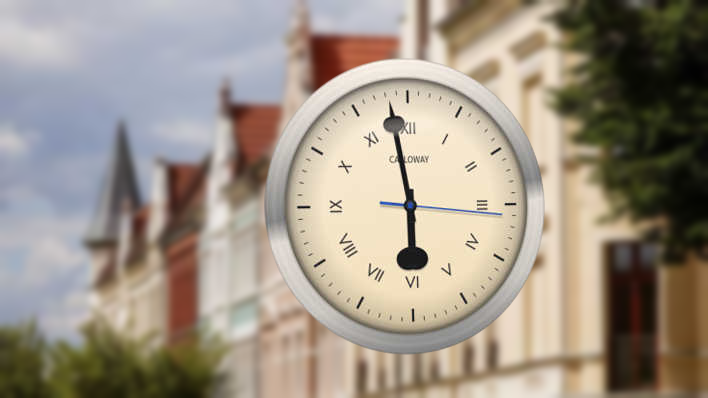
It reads 5h58m16s
